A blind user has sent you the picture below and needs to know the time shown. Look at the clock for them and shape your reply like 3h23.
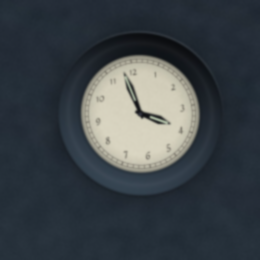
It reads 3h58
